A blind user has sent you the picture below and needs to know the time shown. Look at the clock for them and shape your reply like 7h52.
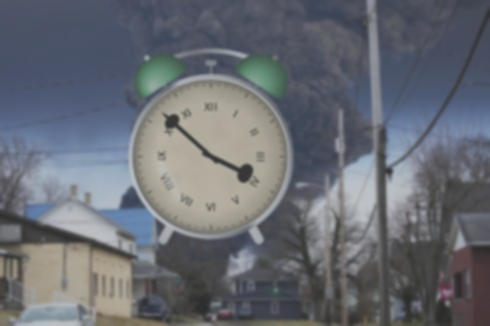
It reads 3h52
